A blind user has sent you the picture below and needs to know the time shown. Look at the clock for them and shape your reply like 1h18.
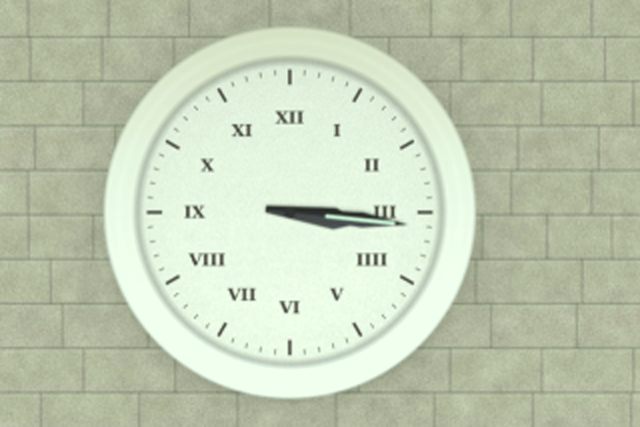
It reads 3h16
